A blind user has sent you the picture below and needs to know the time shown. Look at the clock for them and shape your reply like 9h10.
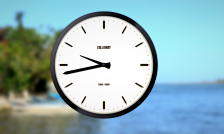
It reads 9h43
